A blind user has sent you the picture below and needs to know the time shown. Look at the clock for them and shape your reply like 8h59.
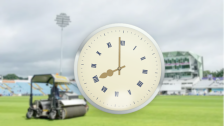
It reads 7h59
